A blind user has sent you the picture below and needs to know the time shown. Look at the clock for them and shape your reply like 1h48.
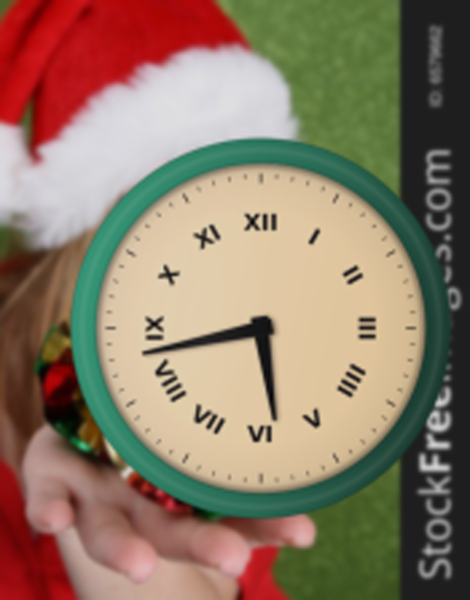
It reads 5h43
